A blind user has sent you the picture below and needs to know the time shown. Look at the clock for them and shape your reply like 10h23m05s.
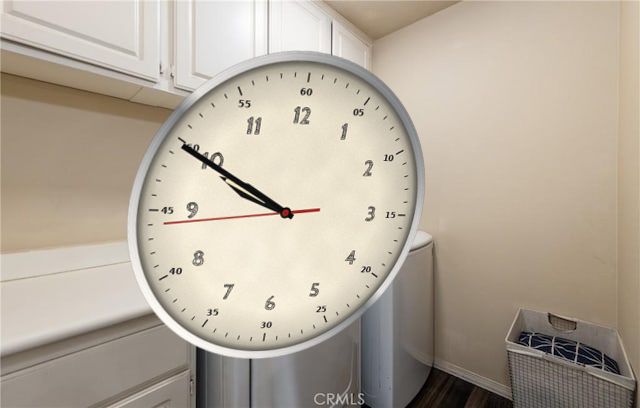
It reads 9h49m44s
